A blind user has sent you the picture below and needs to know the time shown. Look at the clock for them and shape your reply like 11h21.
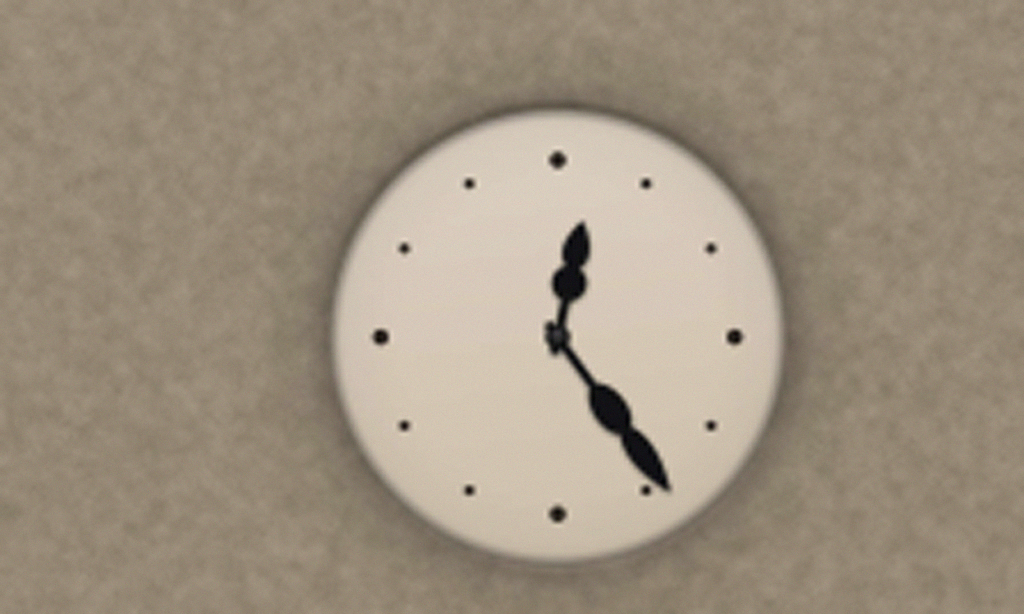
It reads 12h24
